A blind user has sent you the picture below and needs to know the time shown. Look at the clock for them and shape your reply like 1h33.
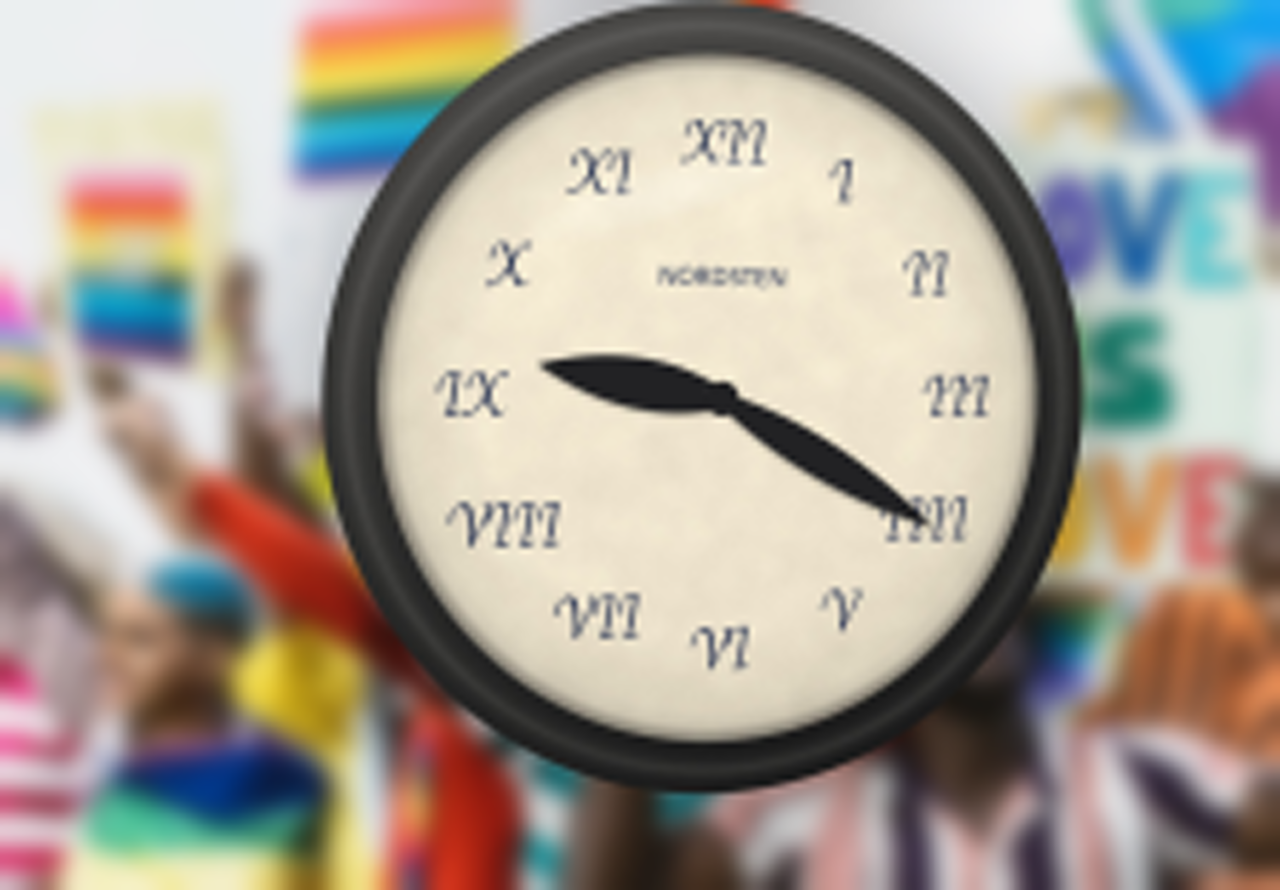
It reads 9h20
